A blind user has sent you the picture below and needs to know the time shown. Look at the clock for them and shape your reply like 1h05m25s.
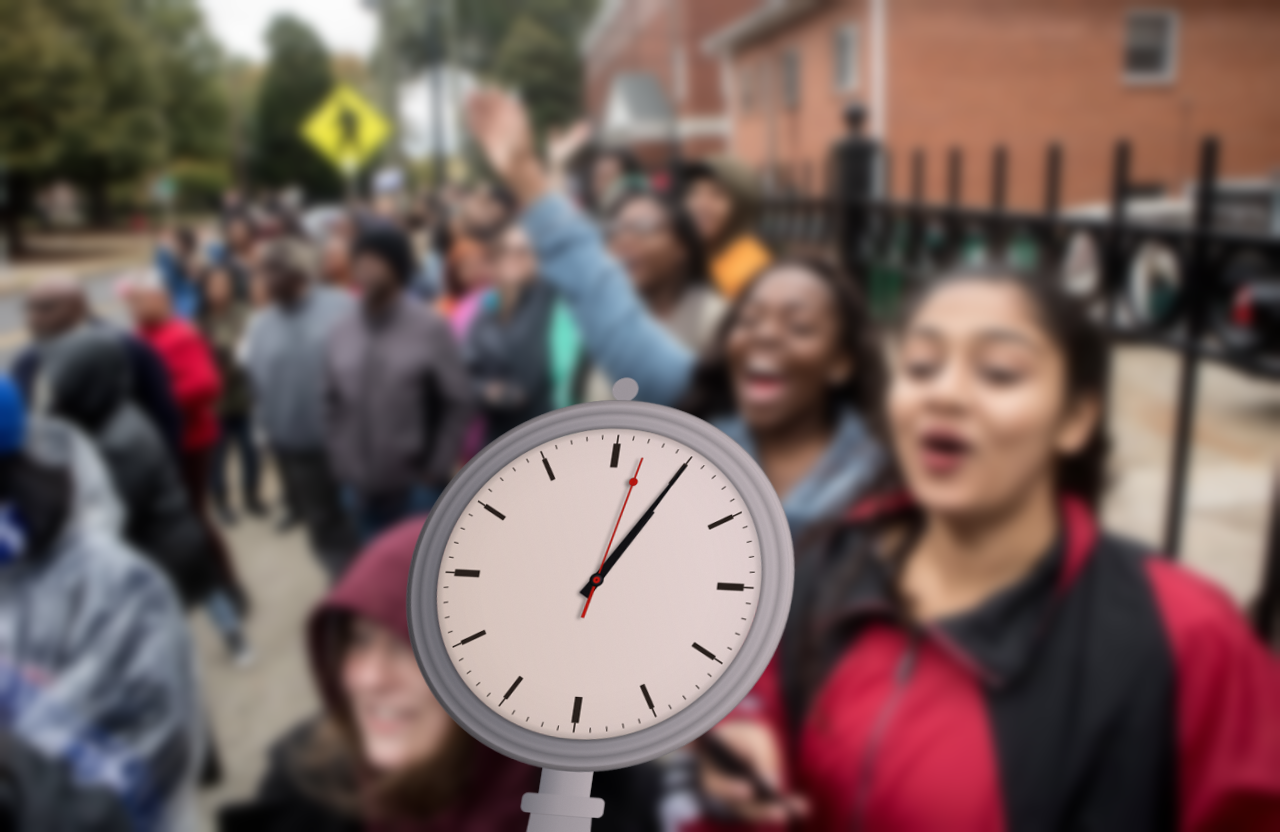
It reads 1h05m02s
